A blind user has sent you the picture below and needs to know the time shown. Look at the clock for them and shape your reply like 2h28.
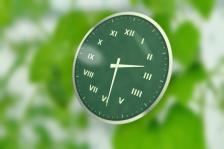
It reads 2h29
